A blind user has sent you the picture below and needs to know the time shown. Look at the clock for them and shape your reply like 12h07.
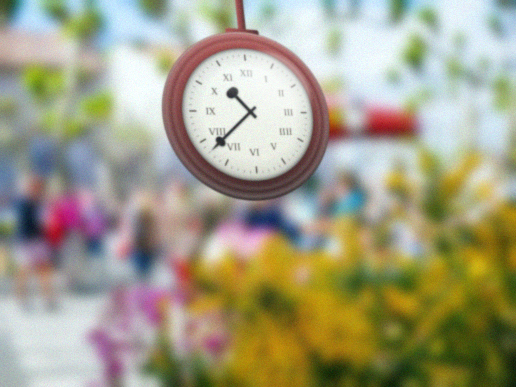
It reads 10h38
